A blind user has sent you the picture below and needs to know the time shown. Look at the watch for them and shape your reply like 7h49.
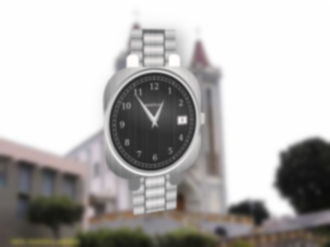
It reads 12h54
